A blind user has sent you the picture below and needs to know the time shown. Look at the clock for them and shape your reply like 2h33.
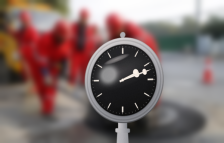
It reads 2h12
